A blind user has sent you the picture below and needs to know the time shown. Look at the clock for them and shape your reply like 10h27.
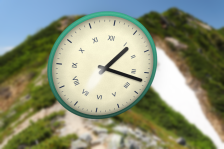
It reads 1h17
